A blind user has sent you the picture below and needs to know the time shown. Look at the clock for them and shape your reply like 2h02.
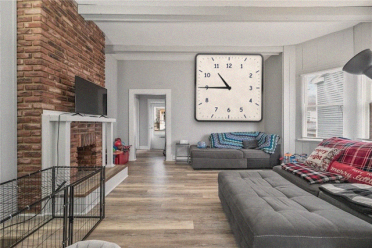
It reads 10h45
